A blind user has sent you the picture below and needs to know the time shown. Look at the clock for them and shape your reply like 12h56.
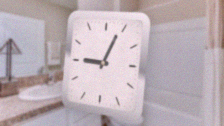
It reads 9h04
